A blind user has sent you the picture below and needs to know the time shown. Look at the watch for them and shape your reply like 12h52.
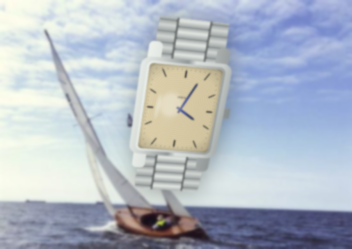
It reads 4h04
